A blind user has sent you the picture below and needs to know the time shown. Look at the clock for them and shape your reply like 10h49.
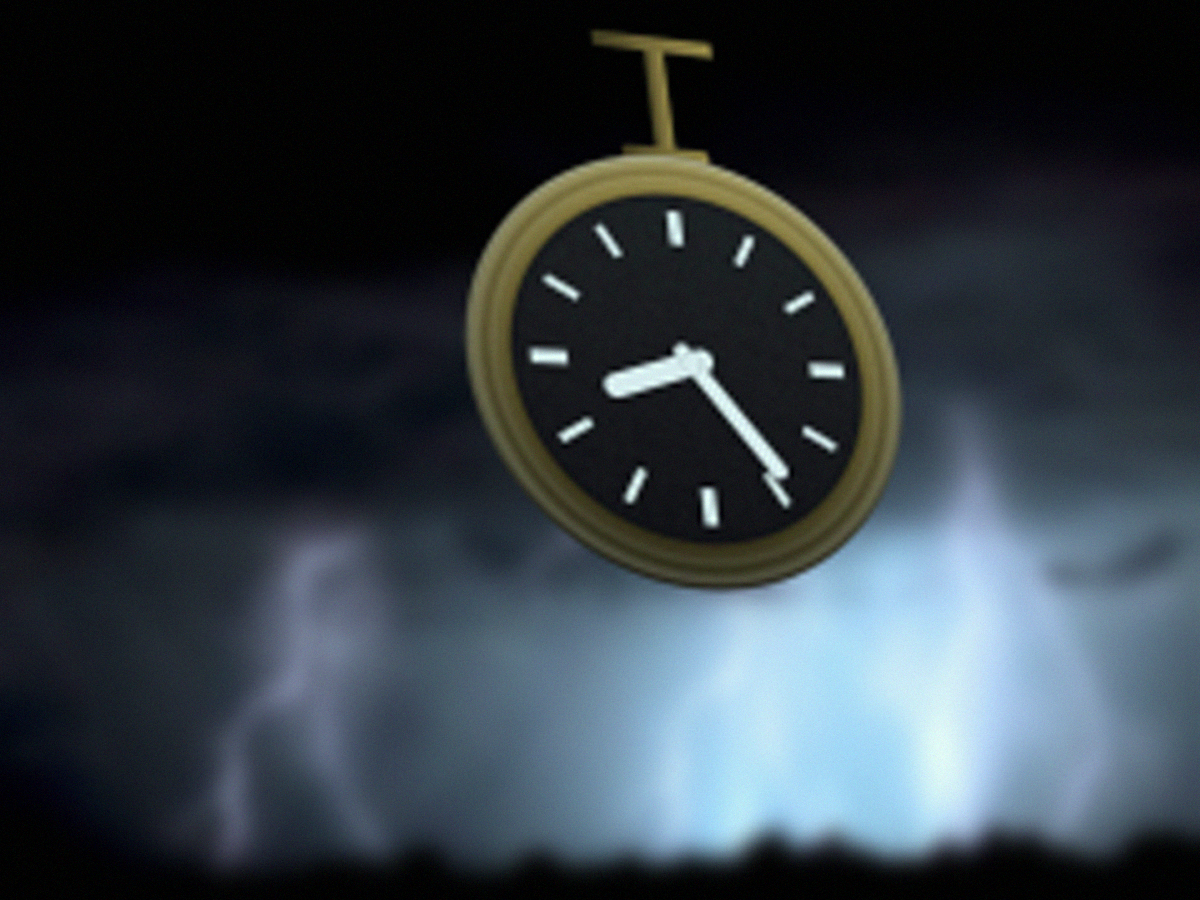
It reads 8h24
